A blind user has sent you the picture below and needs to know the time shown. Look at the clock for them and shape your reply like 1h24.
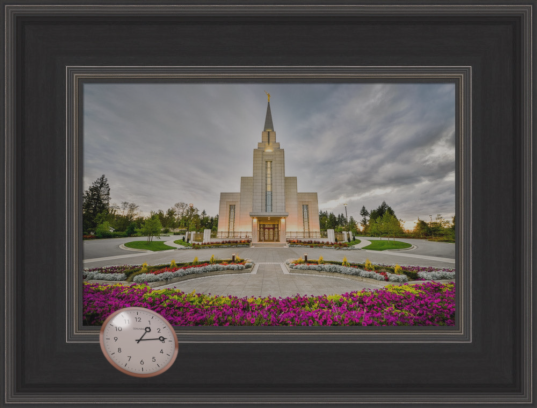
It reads 1h14
